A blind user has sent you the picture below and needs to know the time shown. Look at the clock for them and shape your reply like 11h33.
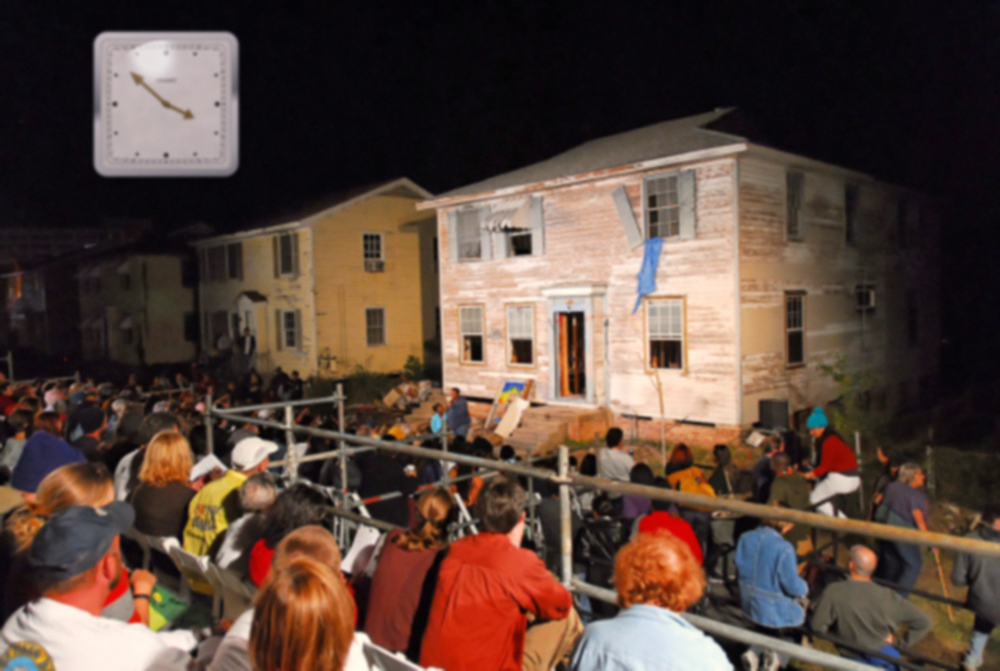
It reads 3h52
